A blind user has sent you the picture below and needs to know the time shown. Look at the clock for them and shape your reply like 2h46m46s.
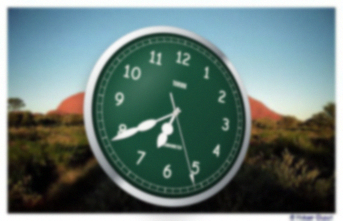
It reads 6h39m26s
